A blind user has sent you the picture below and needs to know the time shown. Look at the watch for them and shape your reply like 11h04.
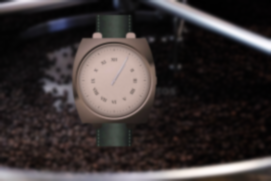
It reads 1h05
